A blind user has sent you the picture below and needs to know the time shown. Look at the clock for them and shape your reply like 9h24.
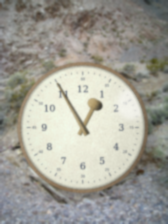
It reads 12h55
